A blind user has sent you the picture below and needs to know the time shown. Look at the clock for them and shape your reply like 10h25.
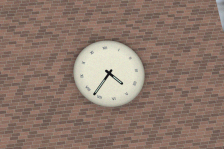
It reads 4h37
